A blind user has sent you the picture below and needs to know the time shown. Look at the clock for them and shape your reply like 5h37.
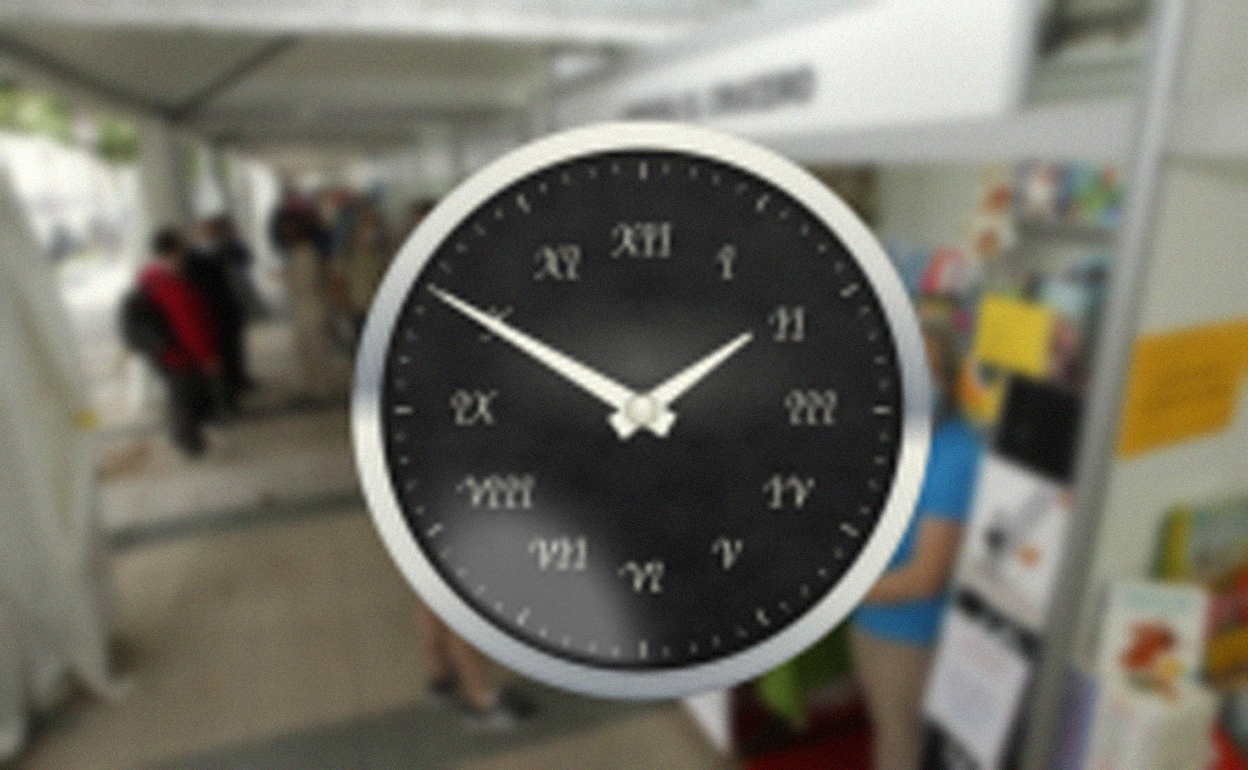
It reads 1h50
